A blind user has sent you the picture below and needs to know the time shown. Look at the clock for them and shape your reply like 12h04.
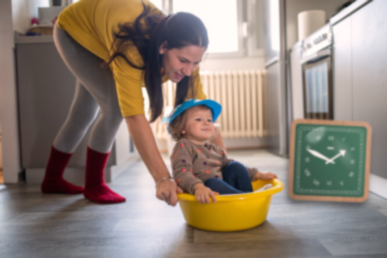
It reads 1h49
